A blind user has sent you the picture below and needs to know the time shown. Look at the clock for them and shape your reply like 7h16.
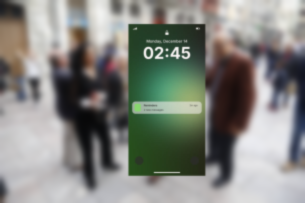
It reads 2h45
